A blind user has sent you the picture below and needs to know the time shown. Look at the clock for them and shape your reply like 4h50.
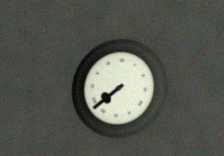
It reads 7h38
